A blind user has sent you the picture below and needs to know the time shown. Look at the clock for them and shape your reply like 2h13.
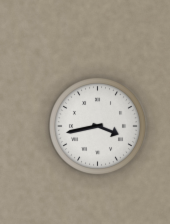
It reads 3h43
